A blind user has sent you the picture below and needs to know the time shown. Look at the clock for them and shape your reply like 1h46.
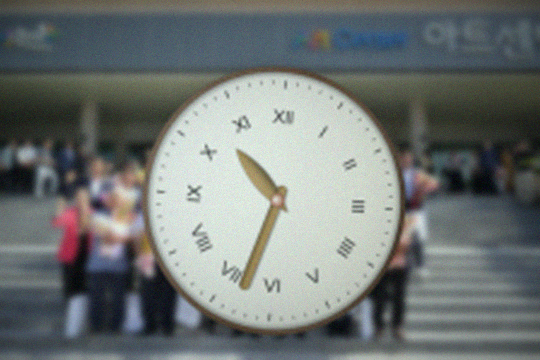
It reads 10h33
